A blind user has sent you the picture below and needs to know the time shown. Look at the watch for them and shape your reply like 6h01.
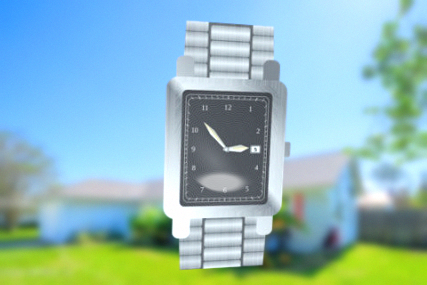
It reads 2h53
